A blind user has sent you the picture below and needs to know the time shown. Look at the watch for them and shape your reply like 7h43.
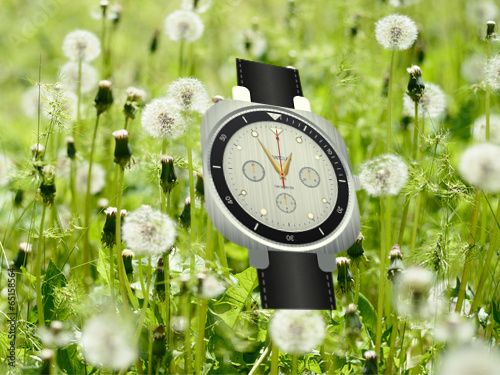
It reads 12h55
